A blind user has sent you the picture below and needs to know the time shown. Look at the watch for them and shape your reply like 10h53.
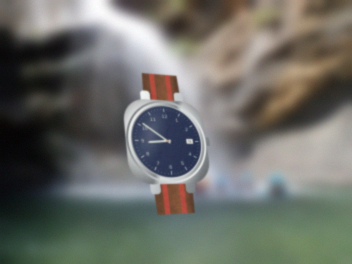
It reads 8h51
